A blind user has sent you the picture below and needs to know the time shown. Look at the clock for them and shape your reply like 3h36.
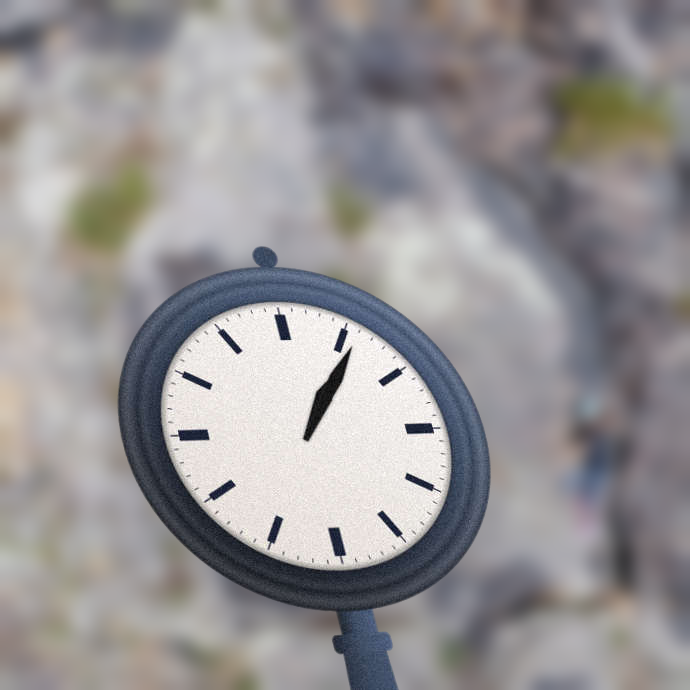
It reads 1h06
